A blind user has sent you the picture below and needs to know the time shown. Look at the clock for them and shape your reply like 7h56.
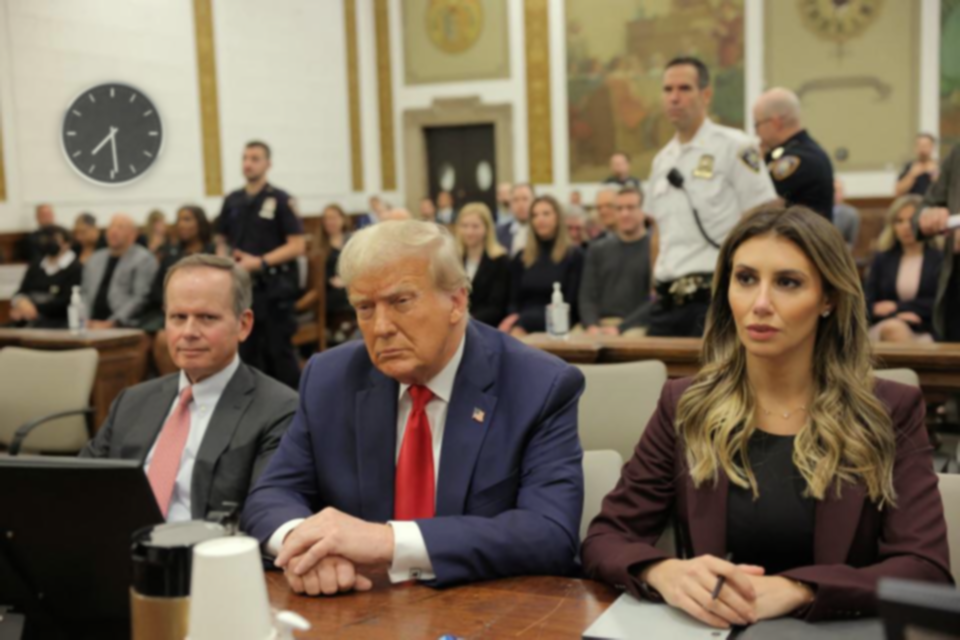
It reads 7h29
